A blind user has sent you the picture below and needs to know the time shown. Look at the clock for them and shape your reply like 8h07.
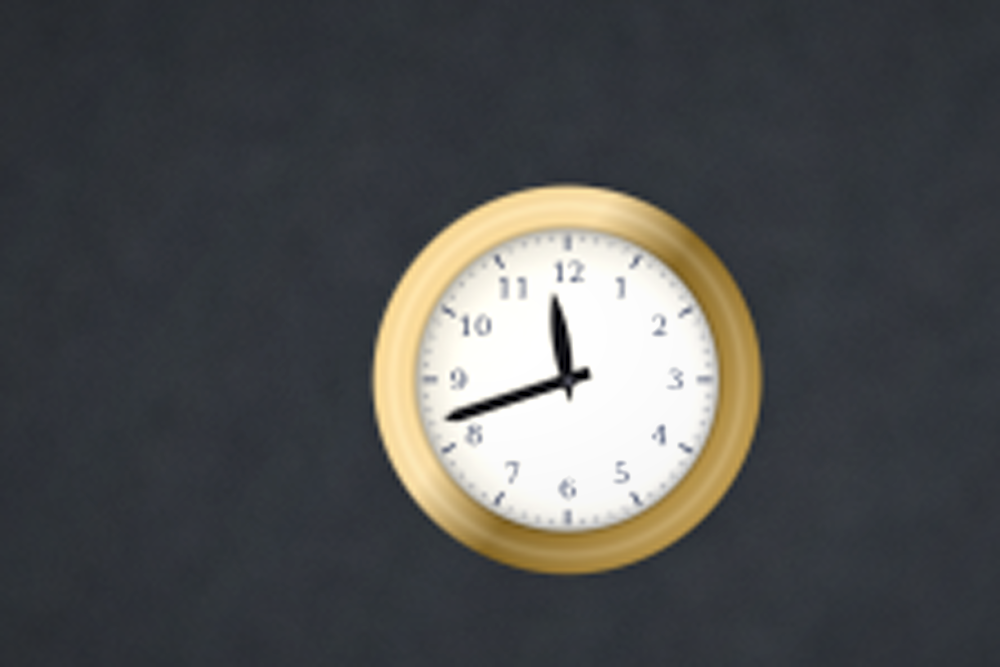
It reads 11h42
